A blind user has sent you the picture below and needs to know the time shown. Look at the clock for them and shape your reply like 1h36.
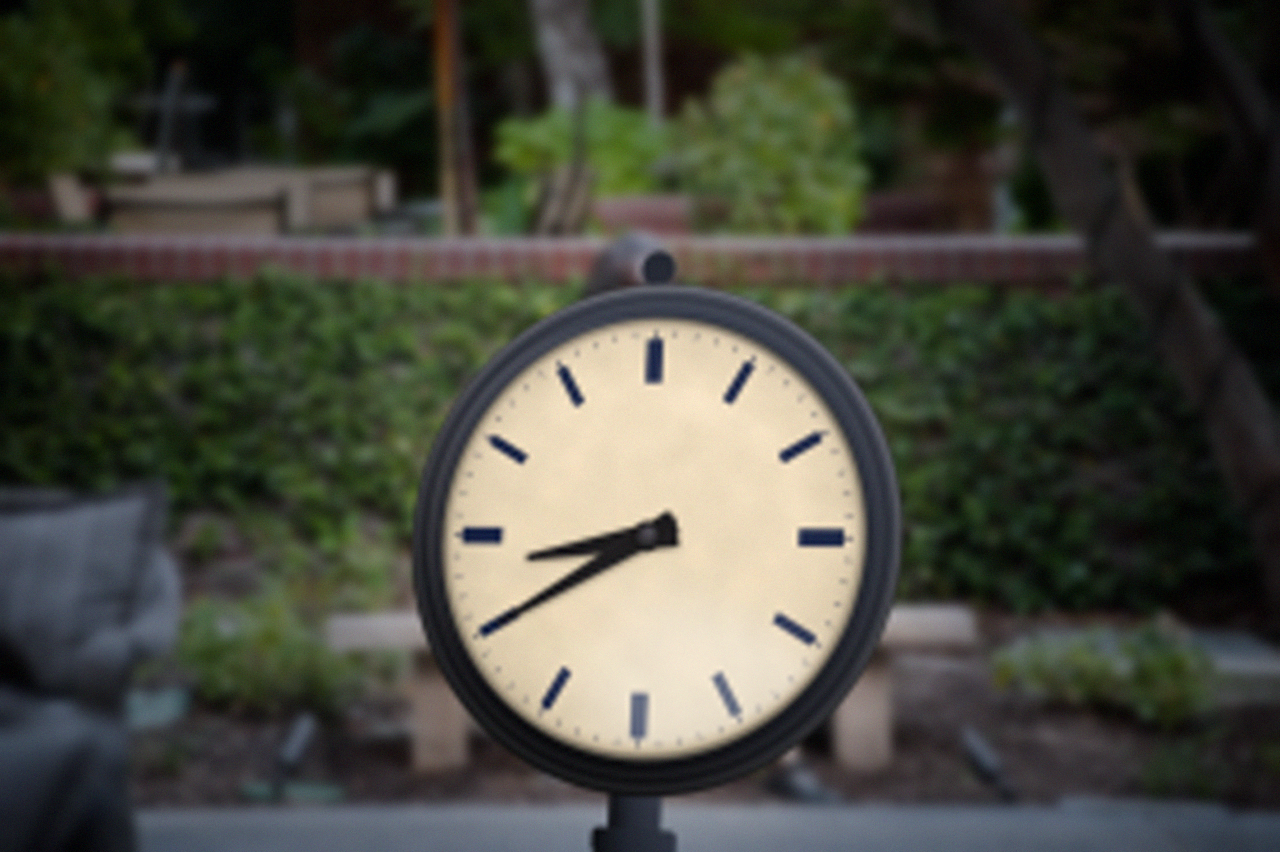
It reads 8h40
